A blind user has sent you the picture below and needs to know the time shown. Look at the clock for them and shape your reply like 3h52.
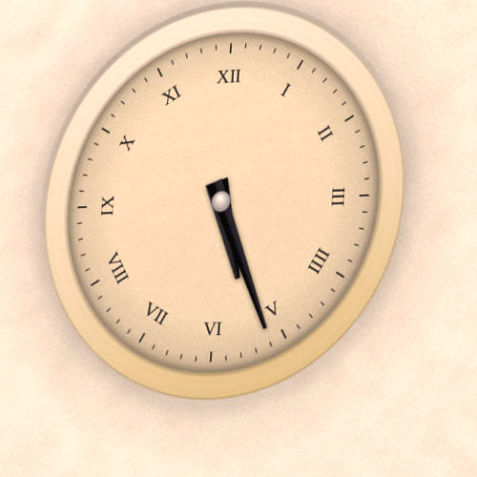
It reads 5h26
